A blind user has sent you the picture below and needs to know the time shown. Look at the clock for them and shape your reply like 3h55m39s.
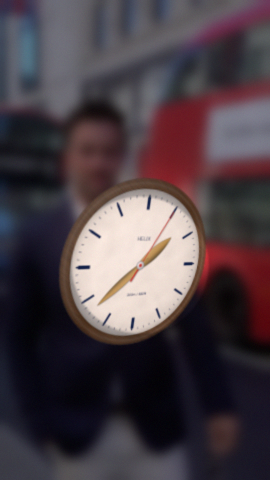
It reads 1h38m05s
